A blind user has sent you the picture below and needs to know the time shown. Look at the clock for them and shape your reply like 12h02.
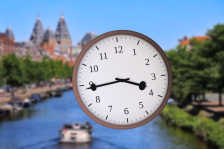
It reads 3h44
